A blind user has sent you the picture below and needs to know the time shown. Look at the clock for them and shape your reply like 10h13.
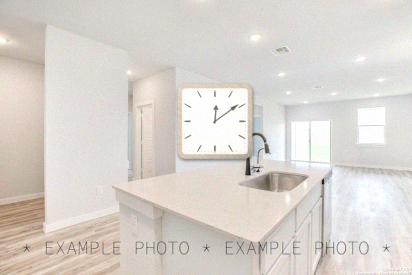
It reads 12h09
